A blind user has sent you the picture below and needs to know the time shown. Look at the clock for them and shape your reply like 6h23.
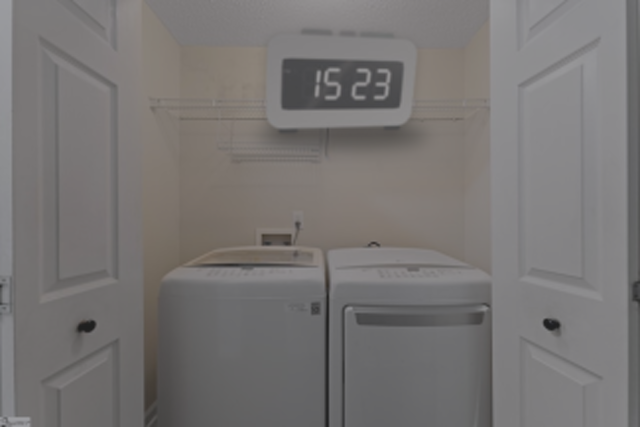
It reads 15h23
